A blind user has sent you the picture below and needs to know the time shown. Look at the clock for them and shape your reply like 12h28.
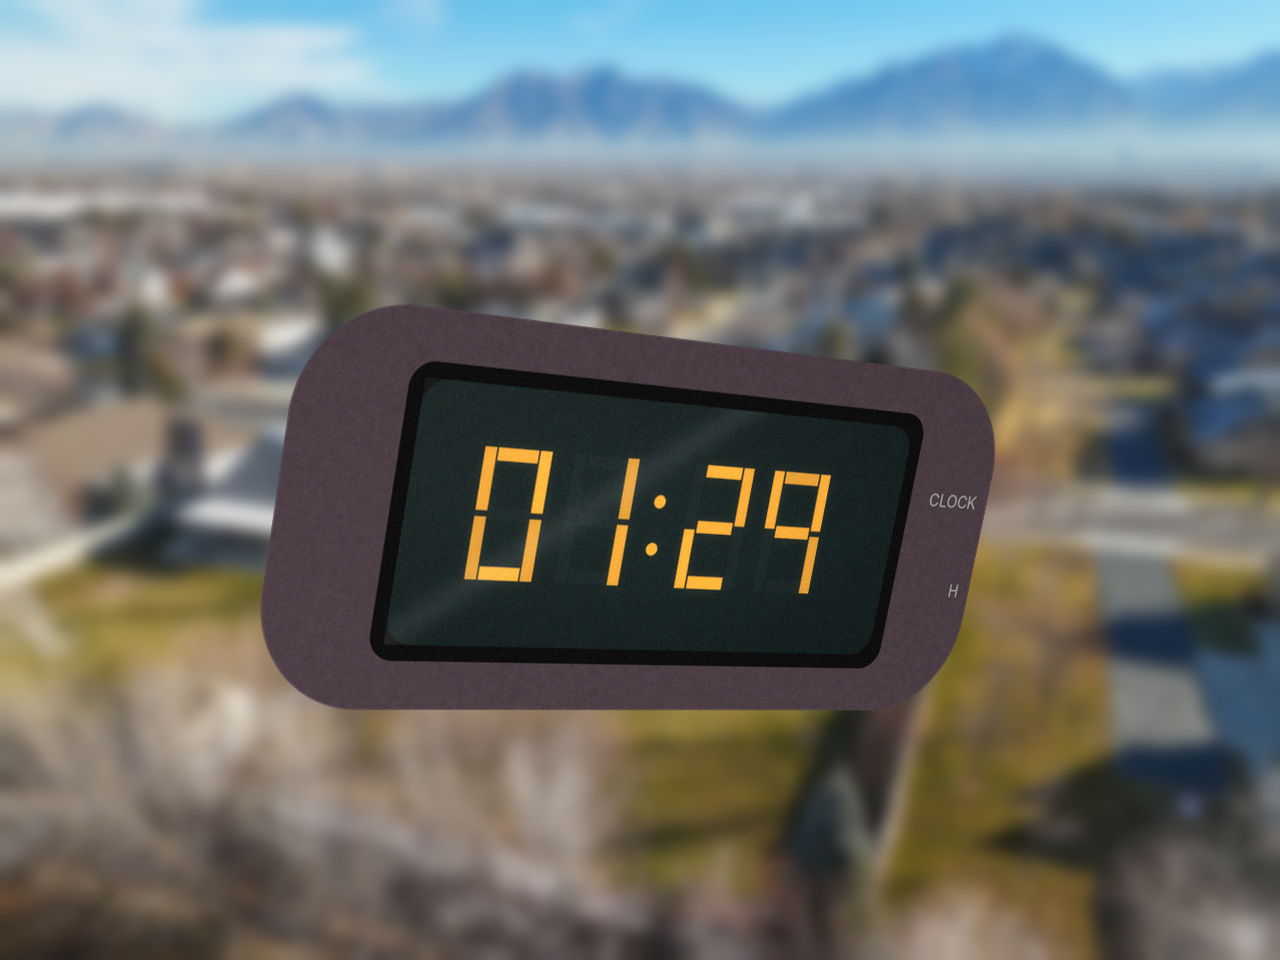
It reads 1h29
